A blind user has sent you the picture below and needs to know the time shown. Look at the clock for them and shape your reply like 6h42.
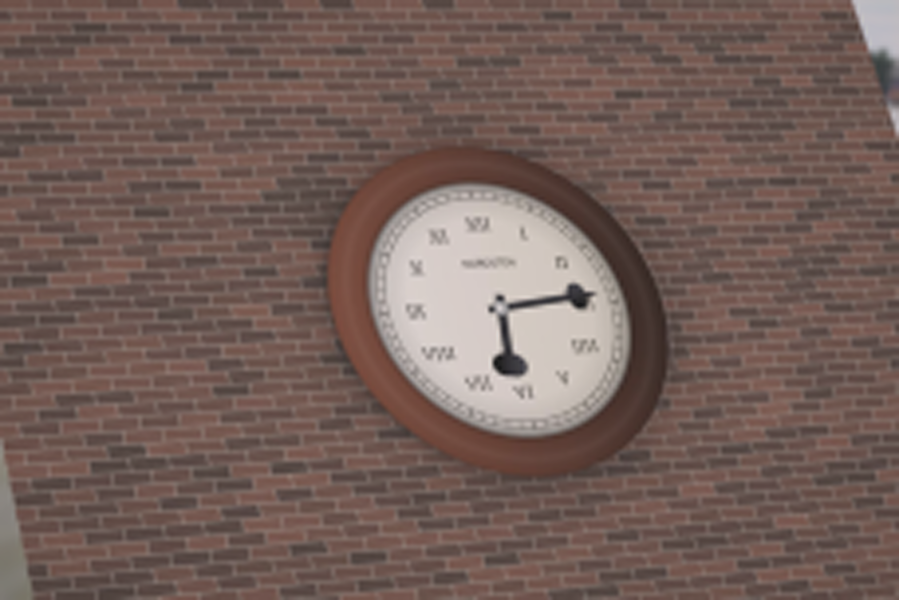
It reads 6h14
